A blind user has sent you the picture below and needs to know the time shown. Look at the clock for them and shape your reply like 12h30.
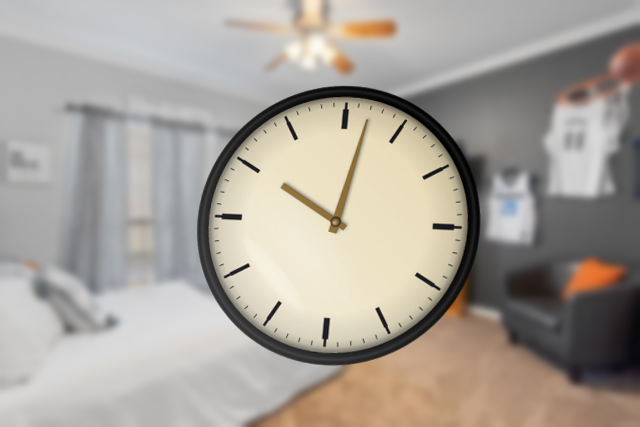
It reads 10h02
